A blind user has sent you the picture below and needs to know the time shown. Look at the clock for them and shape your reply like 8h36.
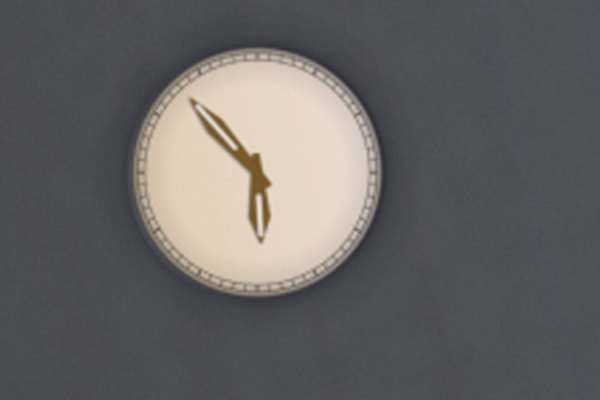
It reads 5h53
